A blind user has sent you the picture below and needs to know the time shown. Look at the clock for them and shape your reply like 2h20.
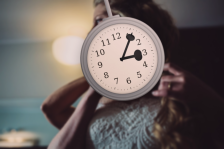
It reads 3h06
